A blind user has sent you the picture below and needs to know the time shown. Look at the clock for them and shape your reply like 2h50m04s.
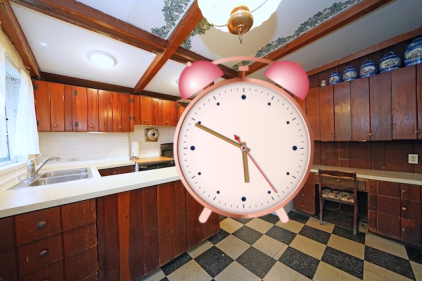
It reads 5h49m24s
